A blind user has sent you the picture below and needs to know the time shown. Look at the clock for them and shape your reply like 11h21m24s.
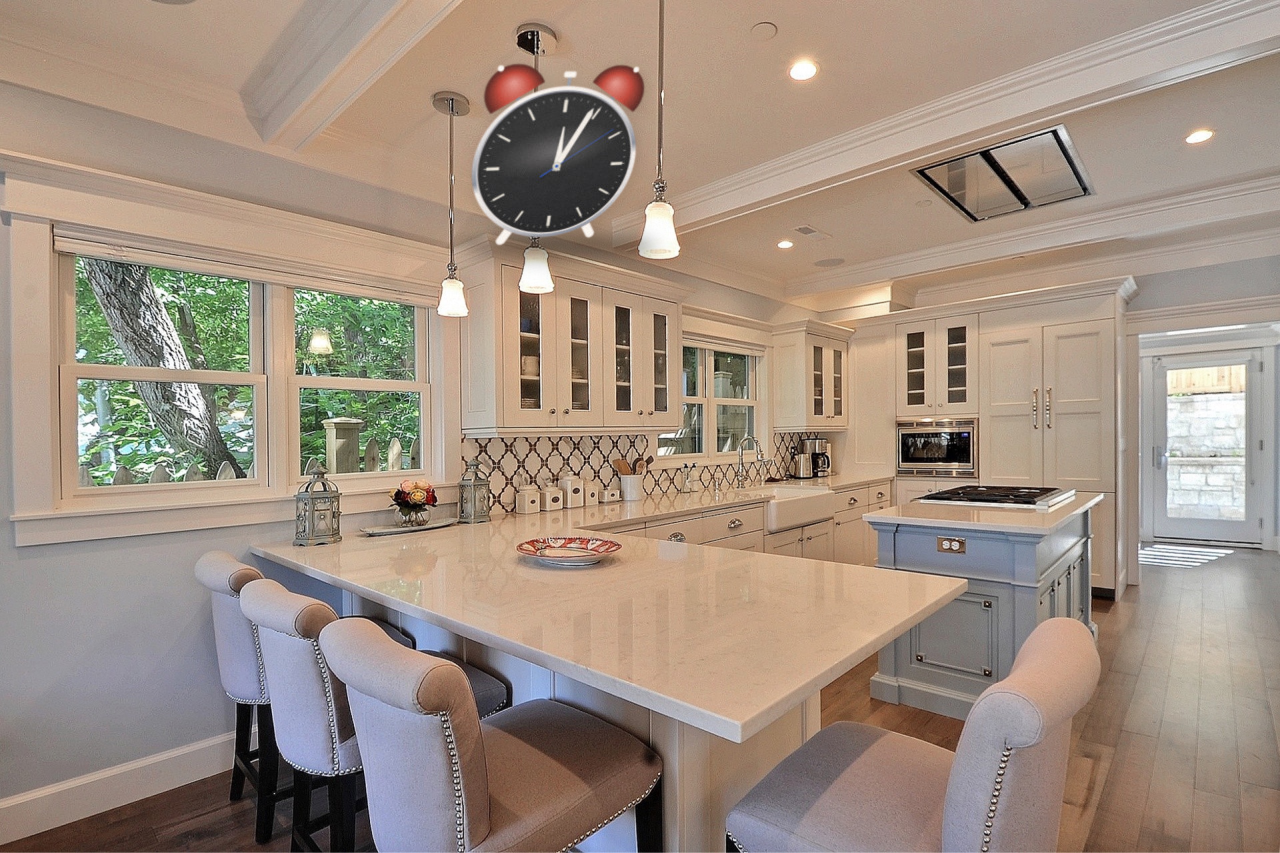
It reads 12h04m09s
